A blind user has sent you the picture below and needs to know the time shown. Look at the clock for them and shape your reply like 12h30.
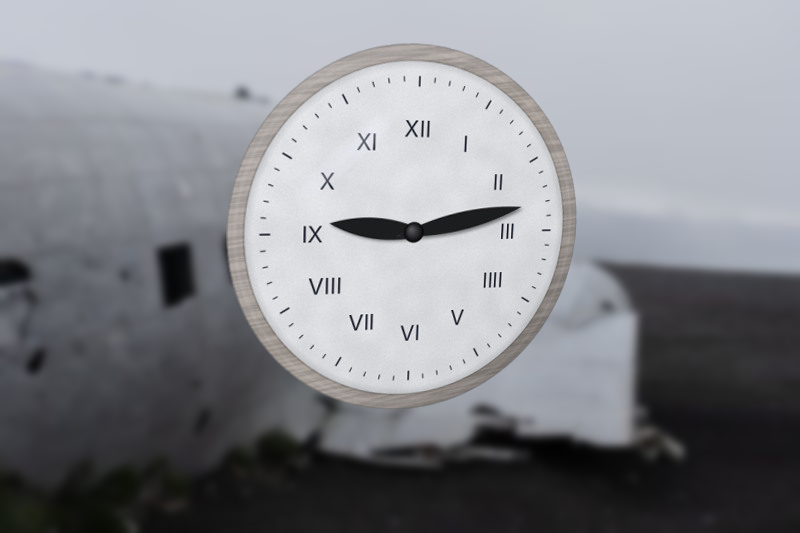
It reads 9h13
